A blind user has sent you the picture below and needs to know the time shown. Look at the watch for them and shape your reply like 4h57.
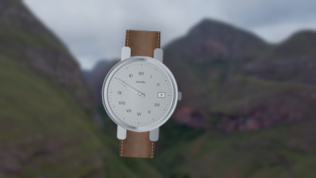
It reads 9h50
